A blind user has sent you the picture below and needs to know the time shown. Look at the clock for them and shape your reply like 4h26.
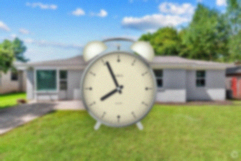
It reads 7h56
